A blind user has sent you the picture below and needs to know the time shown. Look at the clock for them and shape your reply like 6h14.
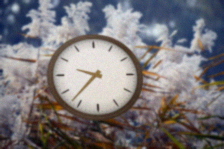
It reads 9h37
